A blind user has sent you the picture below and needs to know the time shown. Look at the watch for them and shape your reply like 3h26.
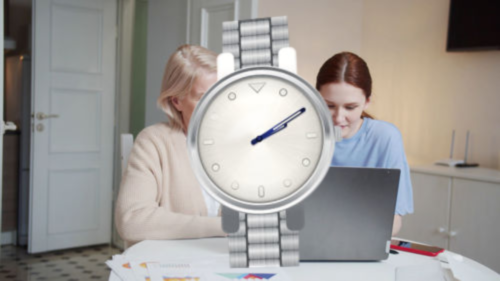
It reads 2h10
